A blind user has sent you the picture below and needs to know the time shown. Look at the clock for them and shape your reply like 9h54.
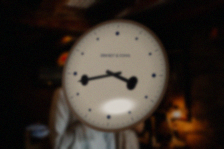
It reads 3h43
